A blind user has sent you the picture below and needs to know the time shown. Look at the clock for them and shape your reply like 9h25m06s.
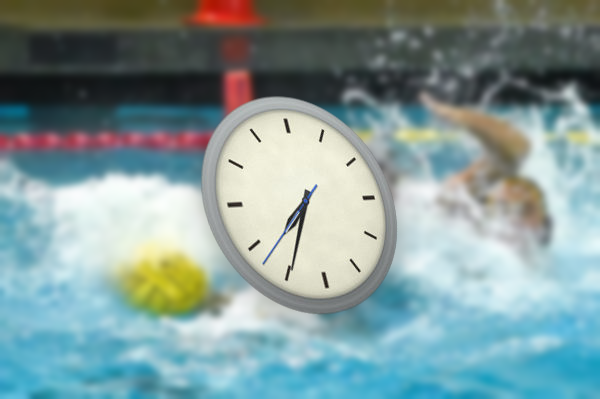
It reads 7h34m38s
